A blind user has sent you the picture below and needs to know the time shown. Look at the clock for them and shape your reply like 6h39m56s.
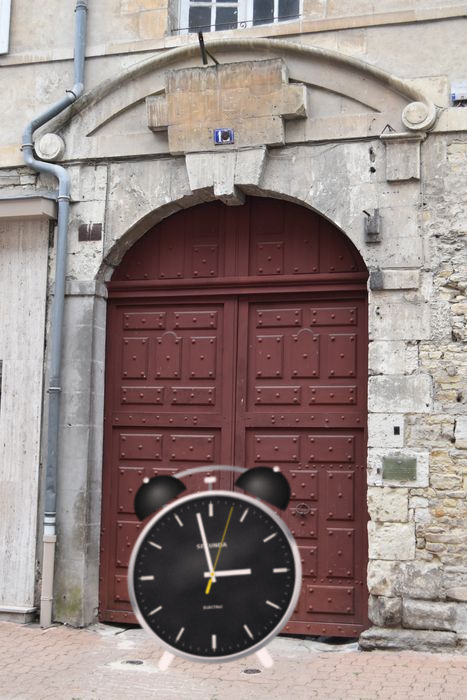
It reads 2h58m03s
